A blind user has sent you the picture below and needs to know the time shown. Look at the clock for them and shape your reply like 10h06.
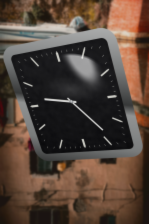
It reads 9h24
